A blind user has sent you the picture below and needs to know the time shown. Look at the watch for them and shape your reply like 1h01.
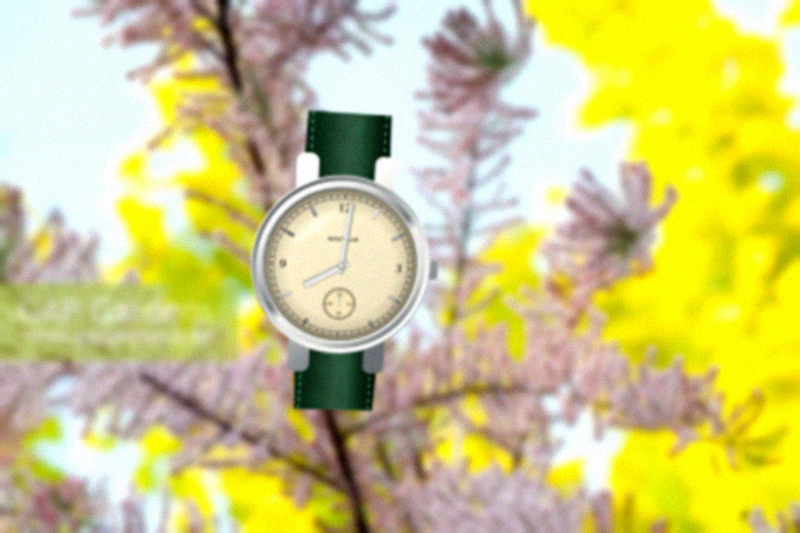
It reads 8h01
